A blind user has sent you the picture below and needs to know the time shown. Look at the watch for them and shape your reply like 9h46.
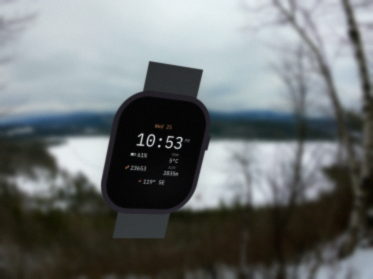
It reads 10h53
